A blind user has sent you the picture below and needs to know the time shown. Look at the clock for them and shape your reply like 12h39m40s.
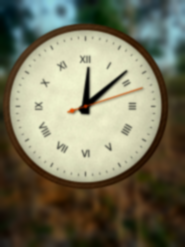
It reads 12h08m12s
